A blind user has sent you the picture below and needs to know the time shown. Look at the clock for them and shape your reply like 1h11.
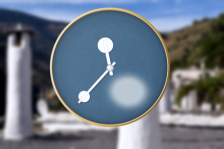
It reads 11h37
